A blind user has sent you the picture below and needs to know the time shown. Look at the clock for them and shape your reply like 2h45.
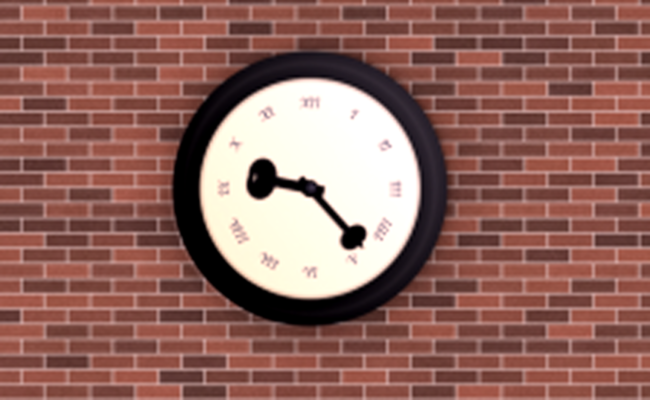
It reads 9h23
